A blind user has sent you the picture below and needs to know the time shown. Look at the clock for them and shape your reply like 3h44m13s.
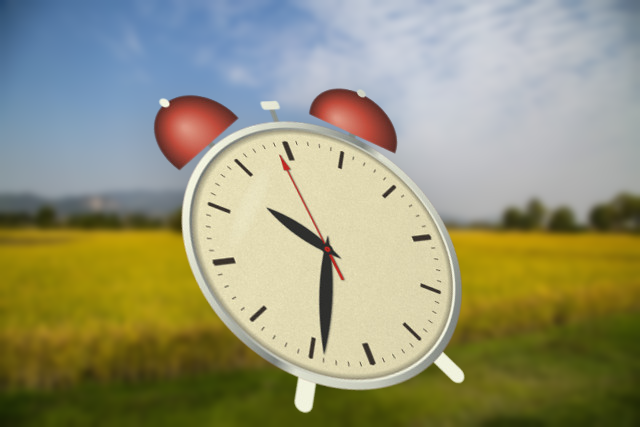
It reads 10h33m59s
